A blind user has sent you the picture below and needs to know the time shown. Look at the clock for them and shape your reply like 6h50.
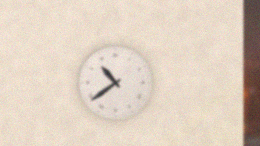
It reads 10h39
